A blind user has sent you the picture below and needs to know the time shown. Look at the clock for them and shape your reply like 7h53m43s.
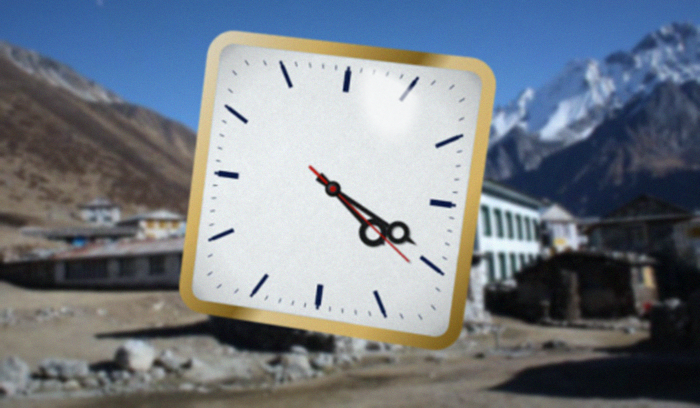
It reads 4h19m21s
